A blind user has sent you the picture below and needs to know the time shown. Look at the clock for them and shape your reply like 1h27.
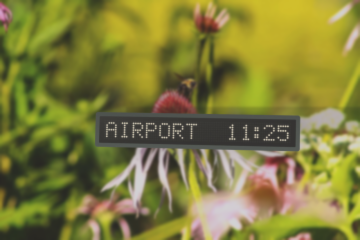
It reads 11h25
